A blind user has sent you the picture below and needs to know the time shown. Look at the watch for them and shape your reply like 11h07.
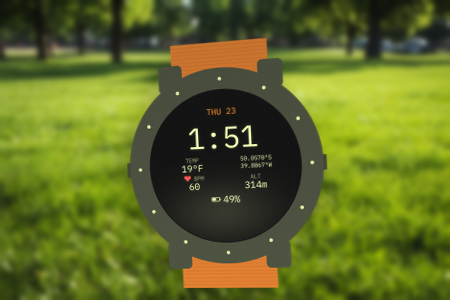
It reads 1h51
